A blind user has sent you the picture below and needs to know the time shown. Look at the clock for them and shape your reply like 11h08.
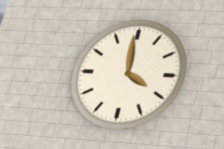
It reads 3h59
